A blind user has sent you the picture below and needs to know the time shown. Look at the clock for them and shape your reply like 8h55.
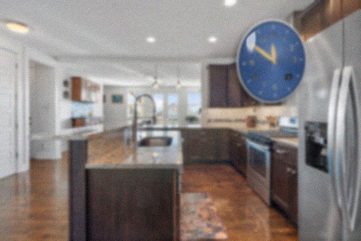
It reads 11h51
